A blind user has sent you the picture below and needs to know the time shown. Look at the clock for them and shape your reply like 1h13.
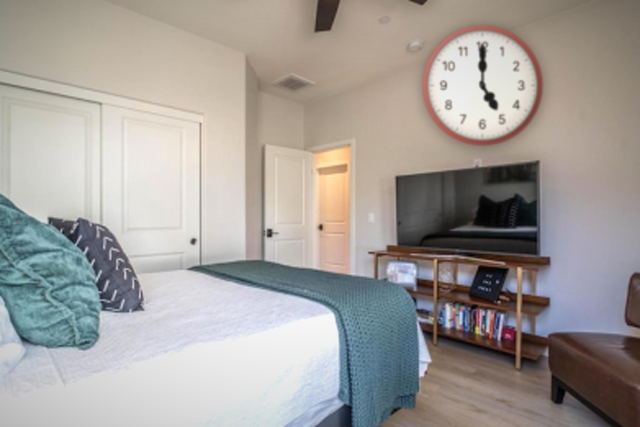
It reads 5h00
